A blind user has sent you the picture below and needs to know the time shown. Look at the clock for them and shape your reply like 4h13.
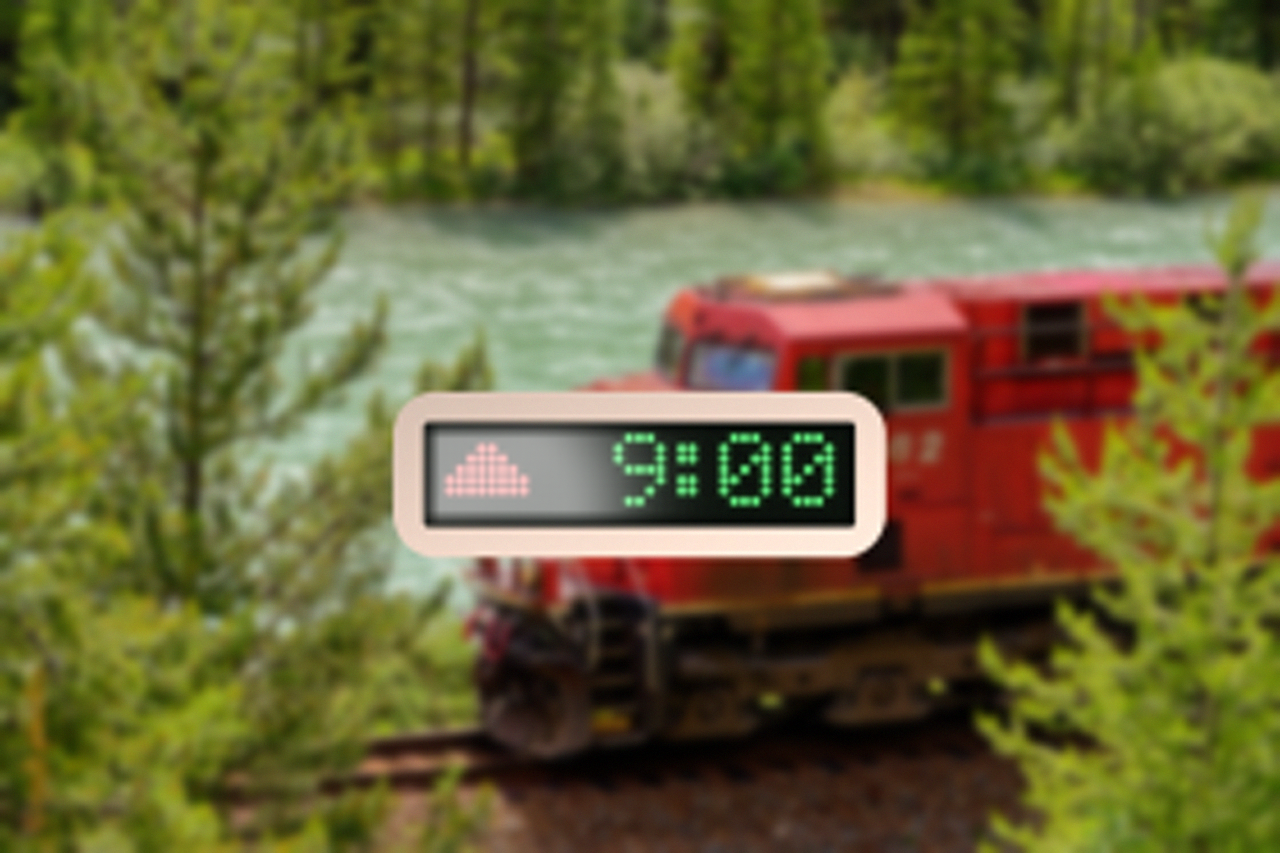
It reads 9h00
